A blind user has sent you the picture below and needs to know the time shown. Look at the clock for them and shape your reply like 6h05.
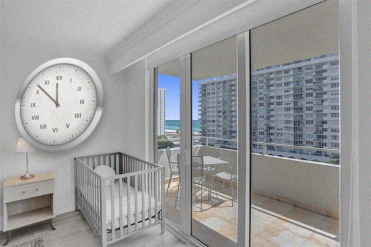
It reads 11h52
